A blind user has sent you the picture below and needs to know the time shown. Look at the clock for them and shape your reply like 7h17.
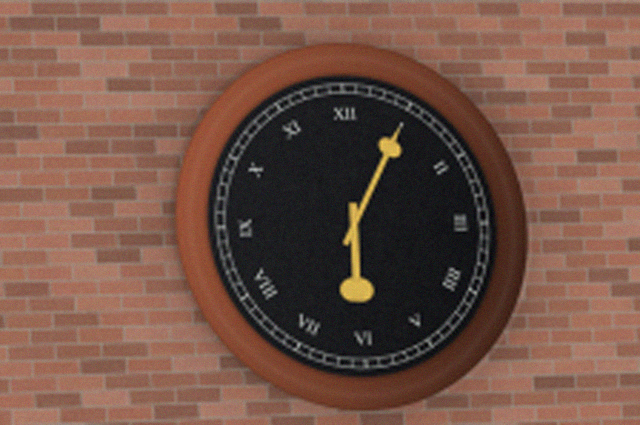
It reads 6h05
